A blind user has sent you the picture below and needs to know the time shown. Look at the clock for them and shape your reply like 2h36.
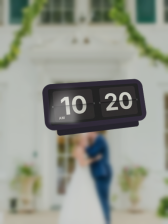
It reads 10h20
